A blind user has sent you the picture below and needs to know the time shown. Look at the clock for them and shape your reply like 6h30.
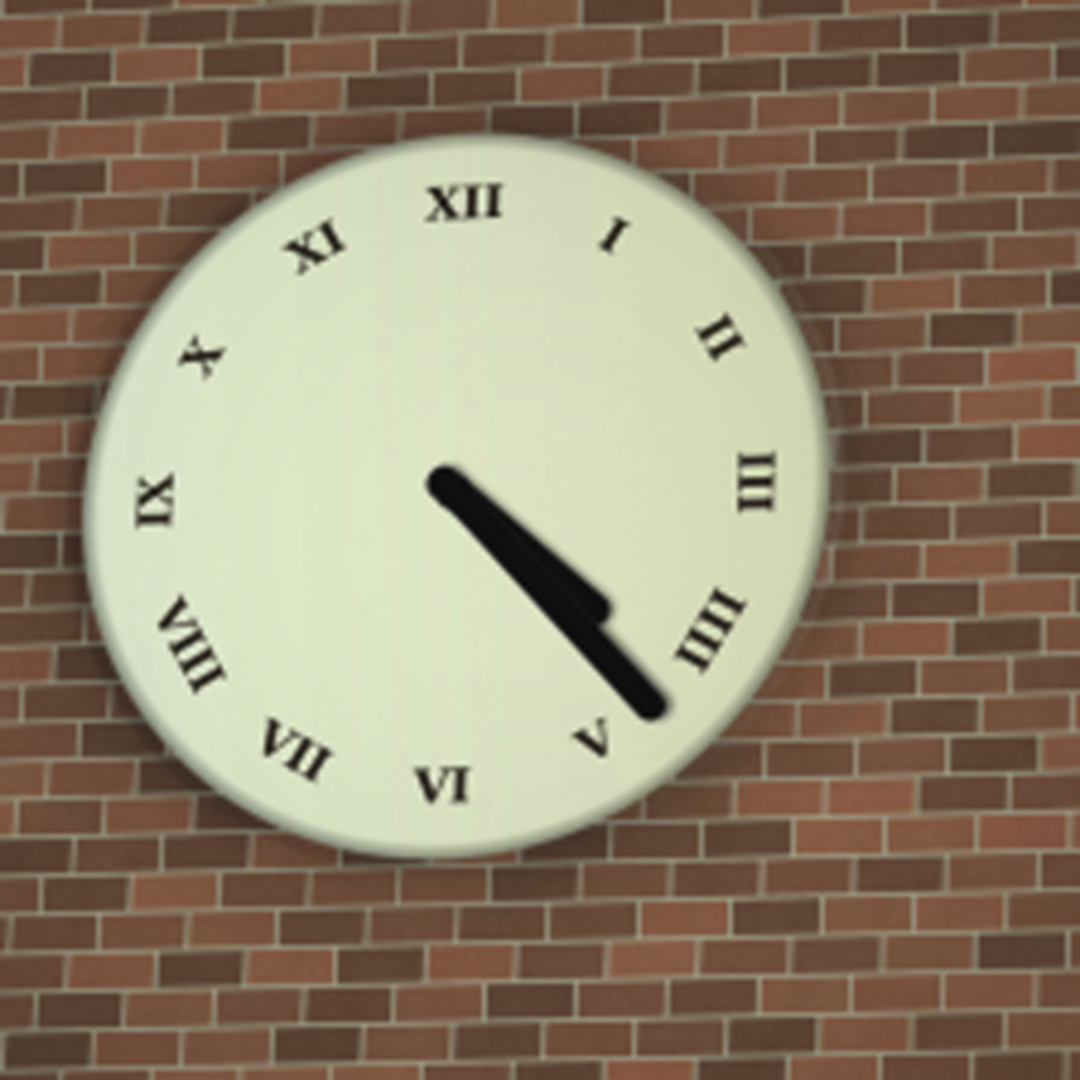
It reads 4h23
